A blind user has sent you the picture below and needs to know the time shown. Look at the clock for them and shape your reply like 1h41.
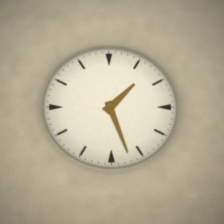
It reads 1h27
